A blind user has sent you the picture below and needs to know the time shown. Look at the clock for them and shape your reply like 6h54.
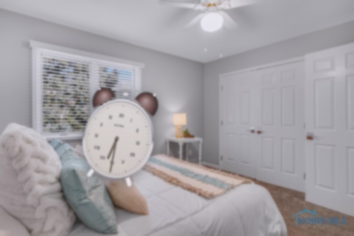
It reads 6h30
